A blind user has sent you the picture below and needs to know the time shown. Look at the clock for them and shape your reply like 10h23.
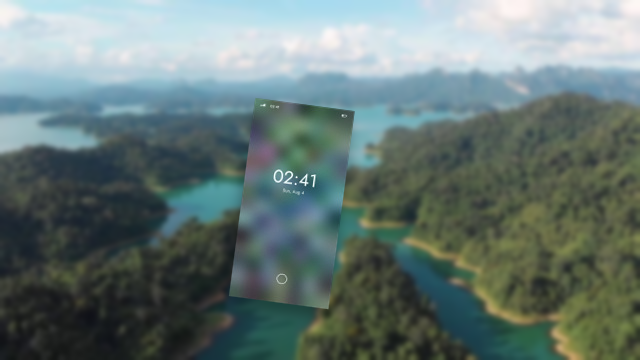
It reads 2h41
